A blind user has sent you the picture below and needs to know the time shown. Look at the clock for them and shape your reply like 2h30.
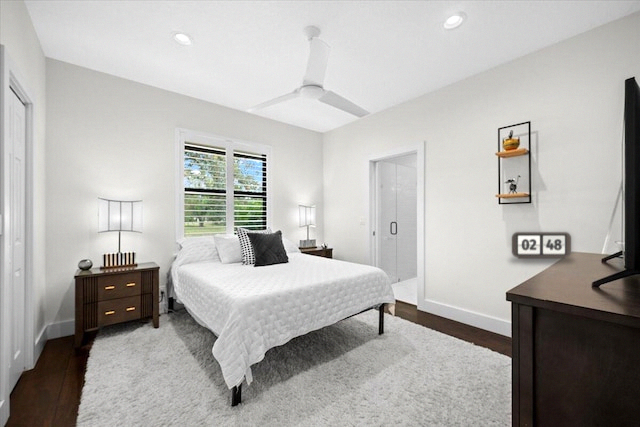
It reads 2h48
